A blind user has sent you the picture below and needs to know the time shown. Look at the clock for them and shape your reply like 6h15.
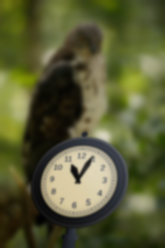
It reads 11h04
